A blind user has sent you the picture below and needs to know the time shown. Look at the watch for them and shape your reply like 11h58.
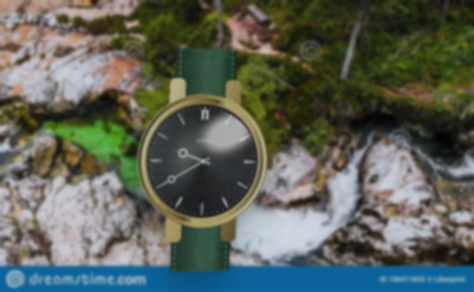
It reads 9h40
